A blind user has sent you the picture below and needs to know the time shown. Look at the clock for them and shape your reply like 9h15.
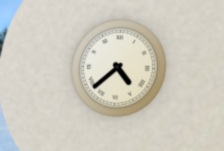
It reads 4h38
